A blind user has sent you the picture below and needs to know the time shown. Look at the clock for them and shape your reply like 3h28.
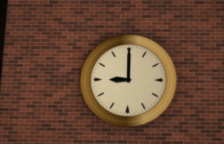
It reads 9h00
